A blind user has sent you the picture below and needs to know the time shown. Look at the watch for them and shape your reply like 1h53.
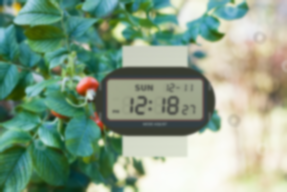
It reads 12h18
